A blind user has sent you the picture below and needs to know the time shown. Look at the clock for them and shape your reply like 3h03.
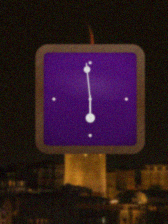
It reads 5h59
